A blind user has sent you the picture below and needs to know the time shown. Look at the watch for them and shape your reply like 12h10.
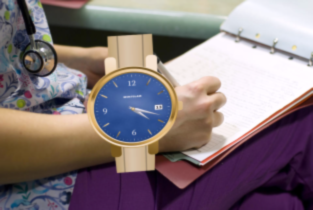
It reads 4h18
